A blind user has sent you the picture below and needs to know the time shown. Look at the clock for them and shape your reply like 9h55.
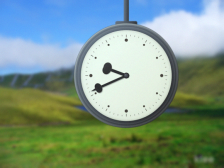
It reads 9h41
